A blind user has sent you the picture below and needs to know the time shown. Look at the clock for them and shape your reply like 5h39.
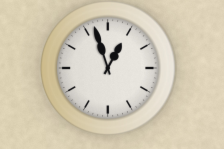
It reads 12h57
